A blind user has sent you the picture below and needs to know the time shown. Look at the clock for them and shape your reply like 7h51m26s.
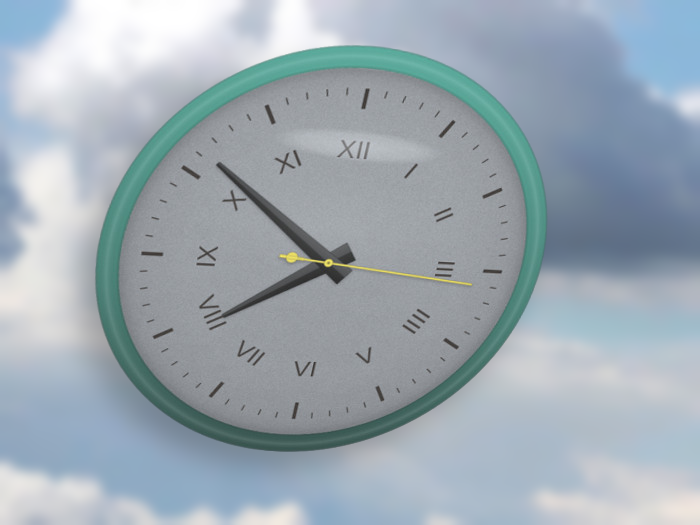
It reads 7h51m16s
